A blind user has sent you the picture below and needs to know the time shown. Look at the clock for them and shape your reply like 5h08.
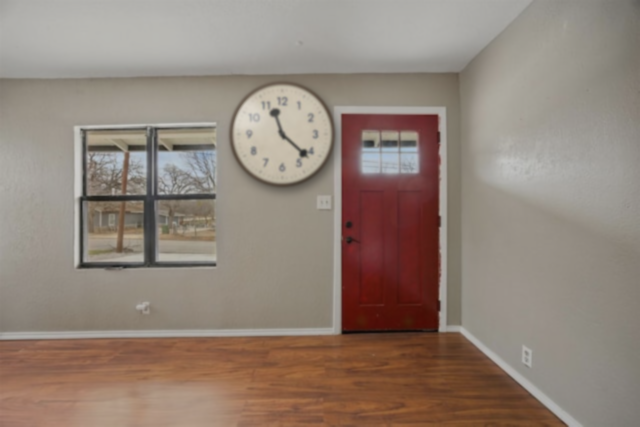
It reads 11h22
